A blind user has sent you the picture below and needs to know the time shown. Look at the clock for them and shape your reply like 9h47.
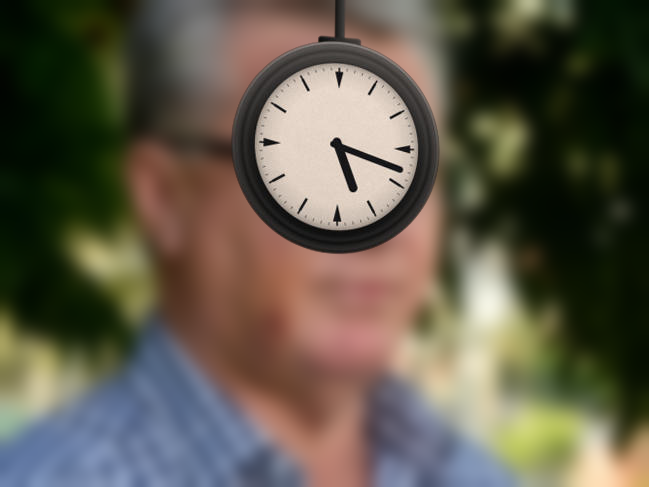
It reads 5h18
